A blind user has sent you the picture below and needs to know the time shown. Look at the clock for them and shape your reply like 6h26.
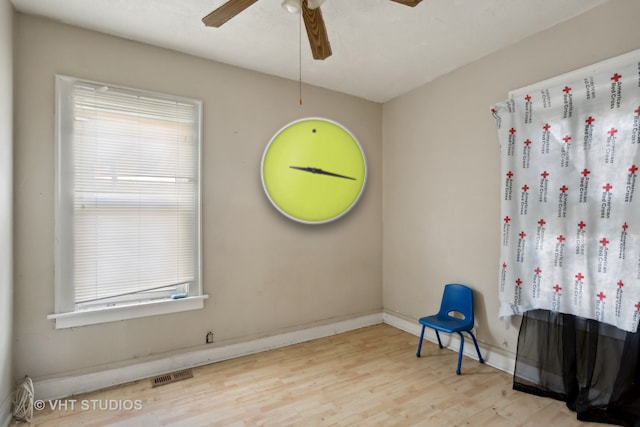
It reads 9h17
